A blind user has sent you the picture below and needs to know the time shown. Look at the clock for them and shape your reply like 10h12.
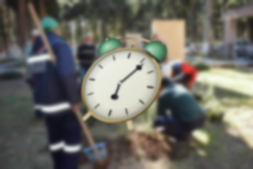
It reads 6h06
